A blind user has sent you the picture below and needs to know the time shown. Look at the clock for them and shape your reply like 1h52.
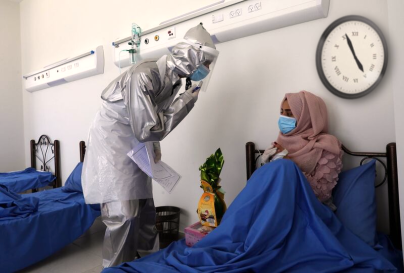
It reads 4h56
